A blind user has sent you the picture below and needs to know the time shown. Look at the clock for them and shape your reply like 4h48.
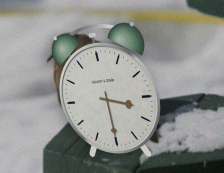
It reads 3h30
